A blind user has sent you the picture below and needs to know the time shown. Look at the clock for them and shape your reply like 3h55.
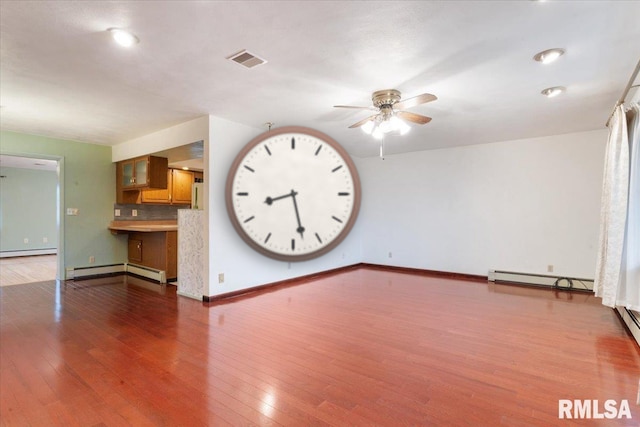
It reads 8h28
